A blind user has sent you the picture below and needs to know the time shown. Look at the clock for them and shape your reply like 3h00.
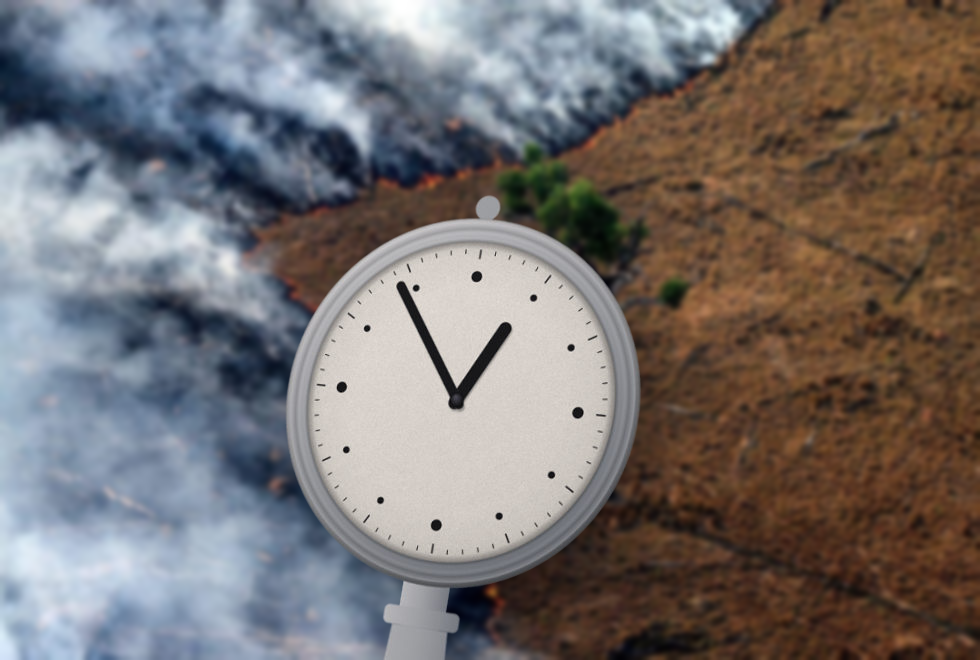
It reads 12h54
